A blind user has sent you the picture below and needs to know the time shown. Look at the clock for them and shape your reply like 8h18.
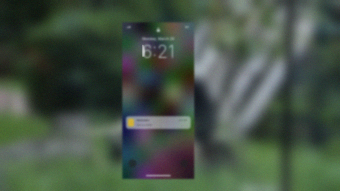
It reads 6h21
